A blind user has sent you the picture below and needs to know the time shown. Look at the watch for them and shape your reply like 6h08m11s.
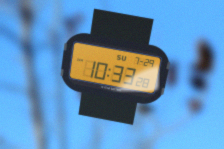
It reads 10h33m28s
